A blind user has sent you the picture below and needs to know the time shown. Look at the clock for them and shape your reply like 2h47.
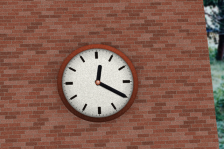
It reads 12h20
